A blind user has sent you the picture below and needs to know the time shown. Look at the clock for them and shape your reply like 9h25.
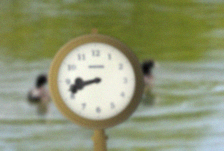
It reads 8h42
